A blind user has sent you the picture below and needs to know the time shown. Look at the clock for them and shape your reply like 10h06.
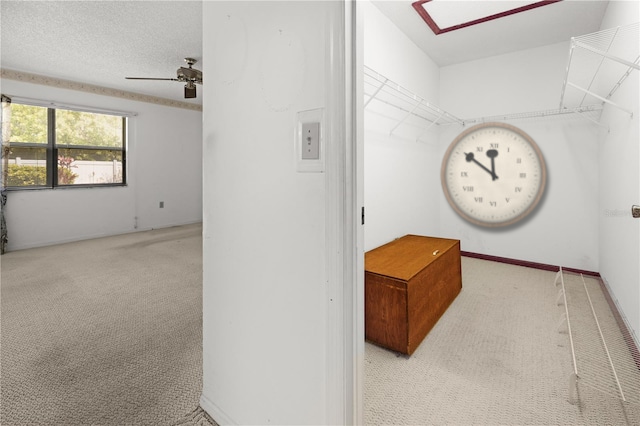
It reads 11h51
